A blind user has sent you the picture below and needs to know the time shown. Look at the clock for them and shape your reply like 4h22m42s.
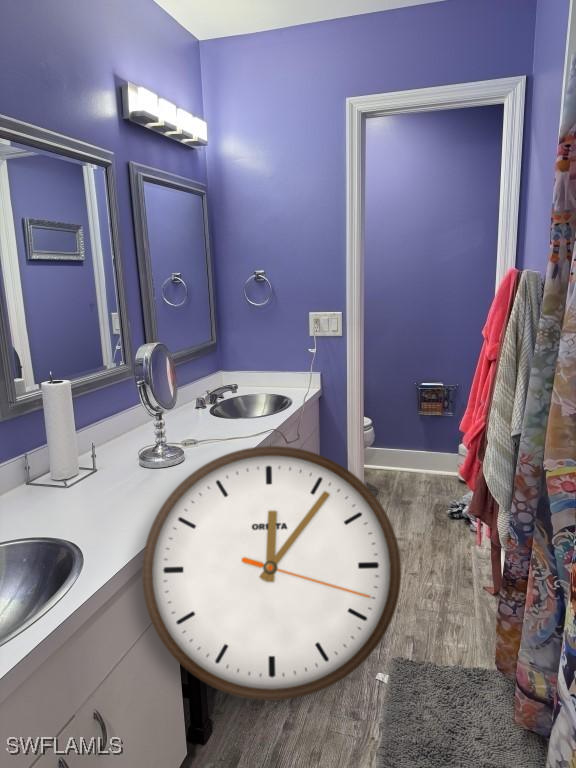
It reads 12h06m18s
